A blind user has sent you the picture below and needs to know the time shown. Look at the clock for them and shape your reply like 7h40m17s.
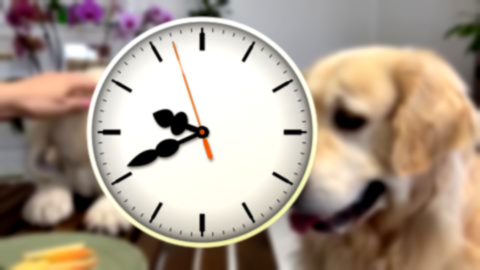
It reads 9h40m57s
